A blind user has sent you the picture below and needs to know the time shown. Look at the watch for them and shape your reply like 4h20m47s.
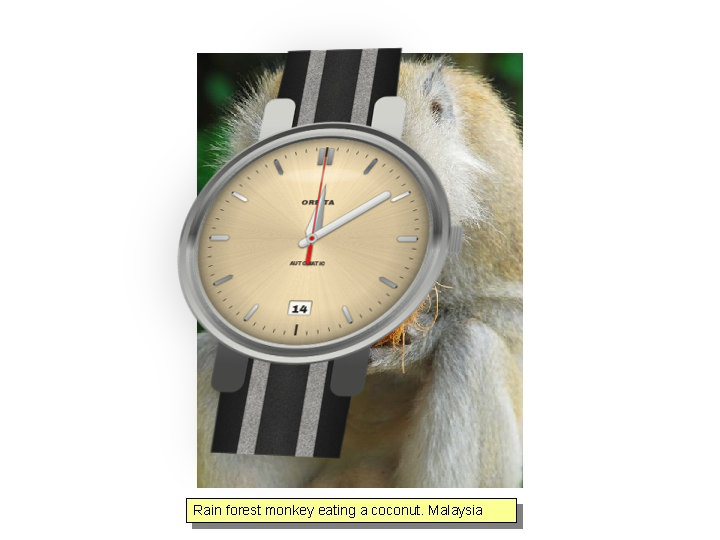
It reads 12h09m00s
